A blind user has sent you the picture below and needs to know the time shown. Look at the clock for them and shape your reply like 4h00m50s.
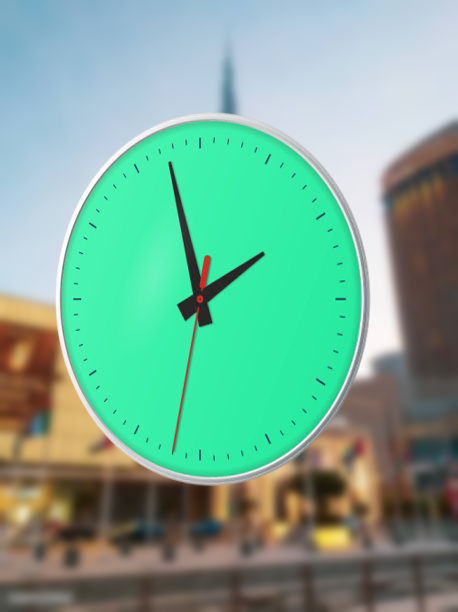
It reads 1h57m32s
